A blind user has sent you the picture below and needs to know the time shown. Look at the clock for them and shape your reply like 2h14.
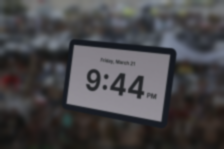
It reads 9h44
